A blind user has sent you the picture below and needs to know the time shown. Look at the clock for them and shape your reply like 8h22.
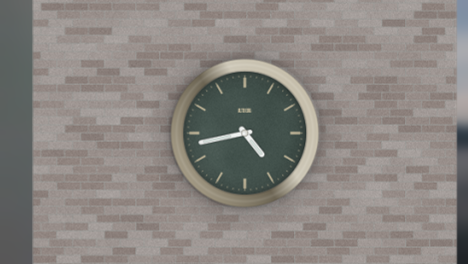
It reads 4h43
